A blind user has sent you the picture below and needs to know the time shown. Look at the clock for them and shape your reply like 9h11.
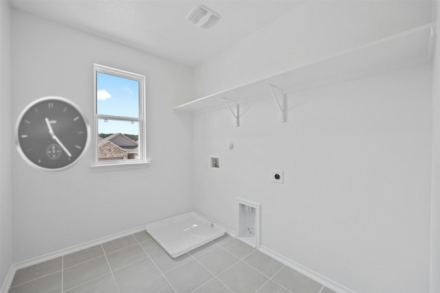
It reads 11h24
